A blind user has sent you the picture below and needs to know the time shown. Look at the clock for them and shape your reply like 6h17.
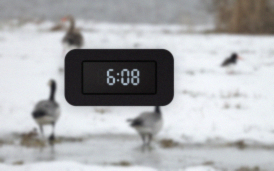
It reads 6h08
